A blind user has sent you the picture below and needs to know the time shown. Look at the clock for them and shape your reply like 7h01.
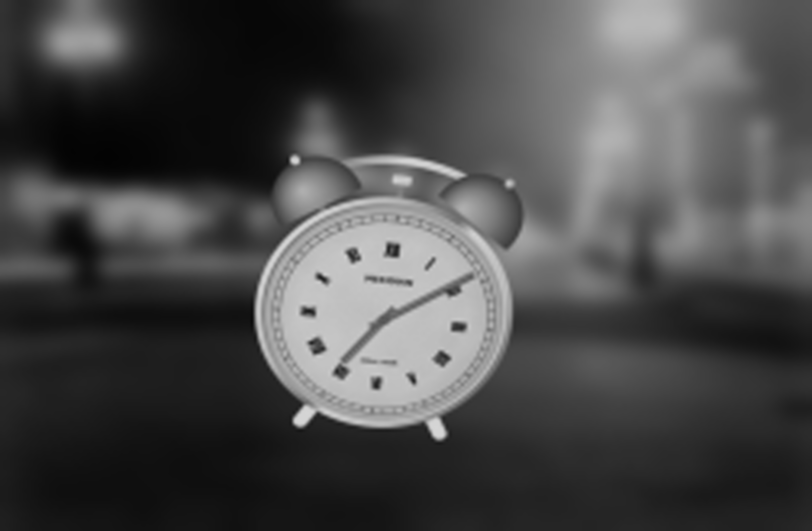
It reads 7h09
